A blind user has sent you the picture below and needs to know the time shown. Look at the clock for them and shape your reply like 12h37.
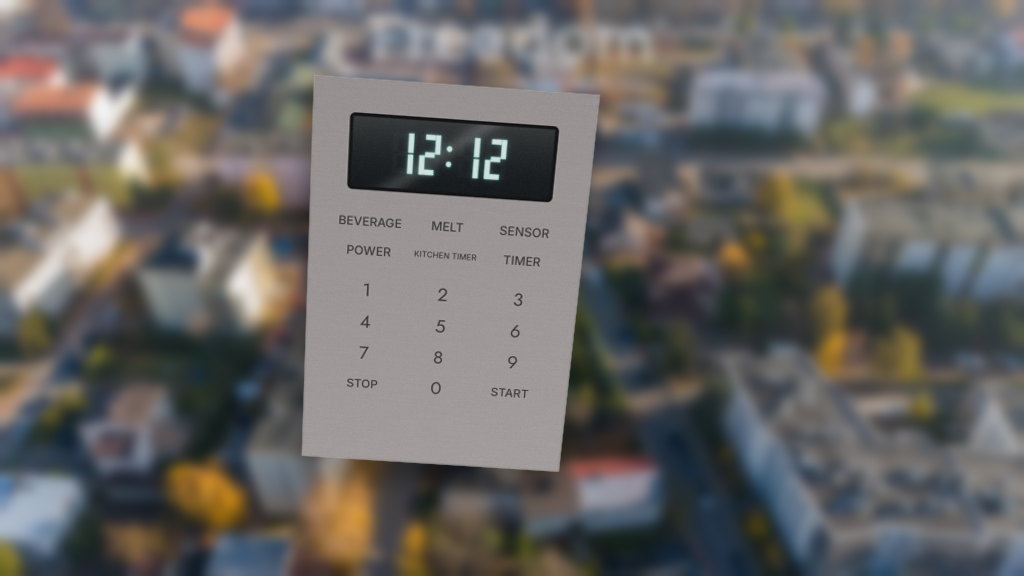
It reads 12h12
